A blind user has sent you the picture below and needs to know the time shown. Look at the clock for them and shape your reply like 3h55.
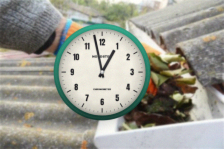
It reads 12h58
